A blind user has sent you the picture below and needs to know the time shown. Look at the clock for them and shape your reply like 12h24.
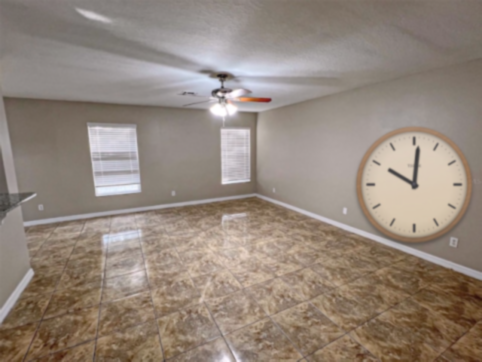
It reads 10h01
